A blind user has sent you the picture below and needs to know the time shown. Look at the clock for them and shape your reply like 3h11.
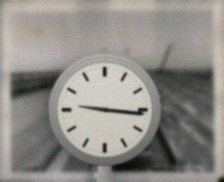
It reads 9h16
